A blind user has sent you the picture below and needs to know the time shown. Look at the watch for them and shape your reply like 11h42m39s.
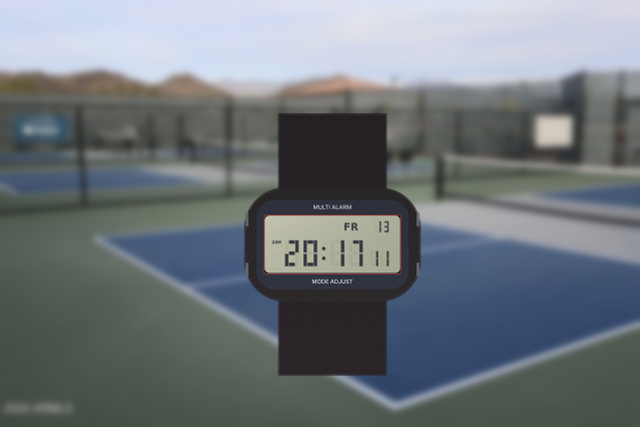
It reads 20h17m11s
